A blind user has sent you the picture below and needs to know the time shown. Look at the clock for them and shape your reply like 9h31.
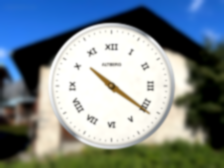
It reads 10h21
